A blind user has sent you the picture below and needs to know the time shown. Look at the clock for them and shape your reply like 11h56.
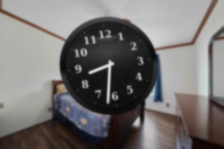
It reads 8h32
